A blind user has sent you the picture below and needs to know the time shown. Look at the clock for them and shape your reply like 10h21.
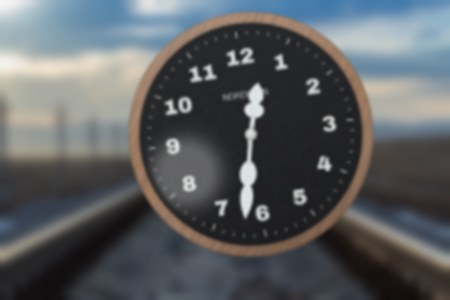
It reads 12h32
